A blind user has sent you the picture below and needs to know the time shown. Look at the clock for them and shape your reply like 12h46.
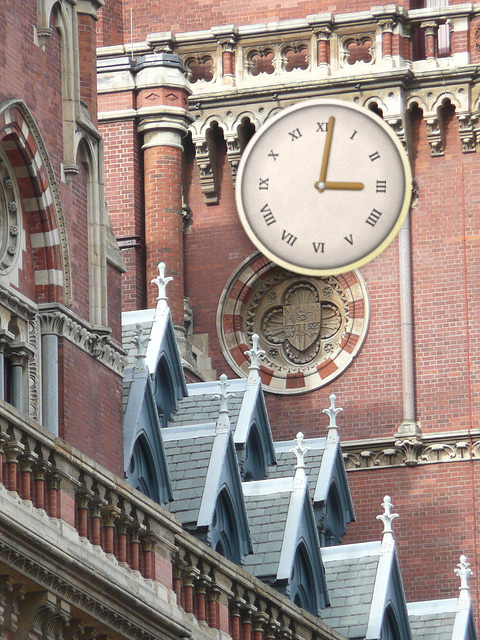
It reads 3h01
